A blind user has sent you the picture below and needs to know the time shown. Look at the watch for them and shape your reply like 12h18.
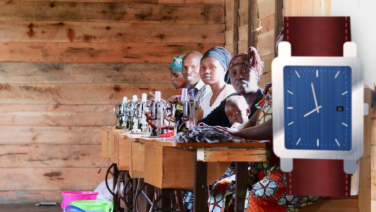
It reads 7h58
